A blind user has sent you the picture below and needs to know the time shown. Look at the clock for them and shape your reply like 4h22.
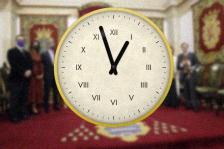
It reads 12h57
